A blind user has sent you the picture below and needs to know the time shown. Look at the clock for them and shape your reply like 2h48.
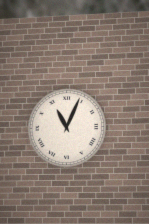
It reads 11h04
